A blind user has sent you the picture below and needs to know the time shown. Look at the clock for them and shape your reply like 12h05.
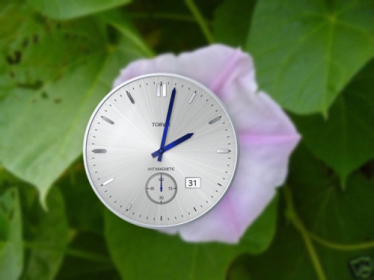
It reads 2h02
